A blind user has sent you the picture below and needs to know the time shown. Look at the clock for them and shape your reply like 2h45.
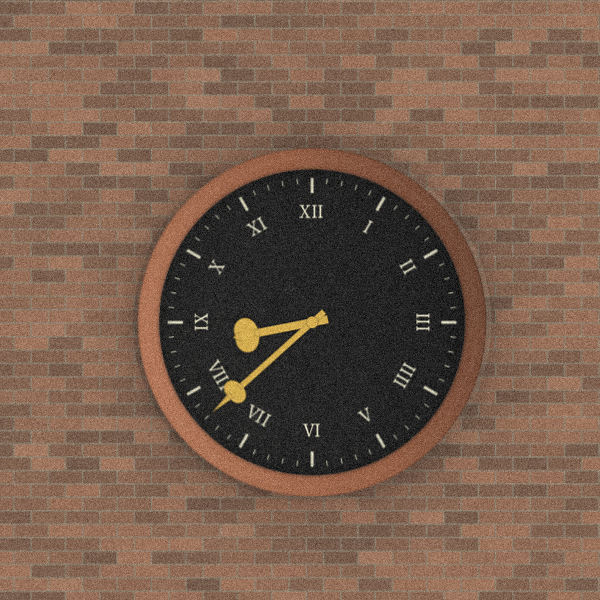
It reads 8h38
